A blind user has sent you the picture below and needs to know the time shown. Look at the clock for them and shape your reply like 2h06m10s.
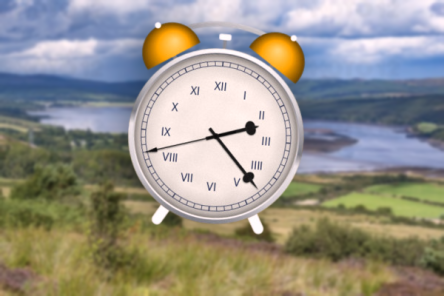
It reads 2h22m42s
